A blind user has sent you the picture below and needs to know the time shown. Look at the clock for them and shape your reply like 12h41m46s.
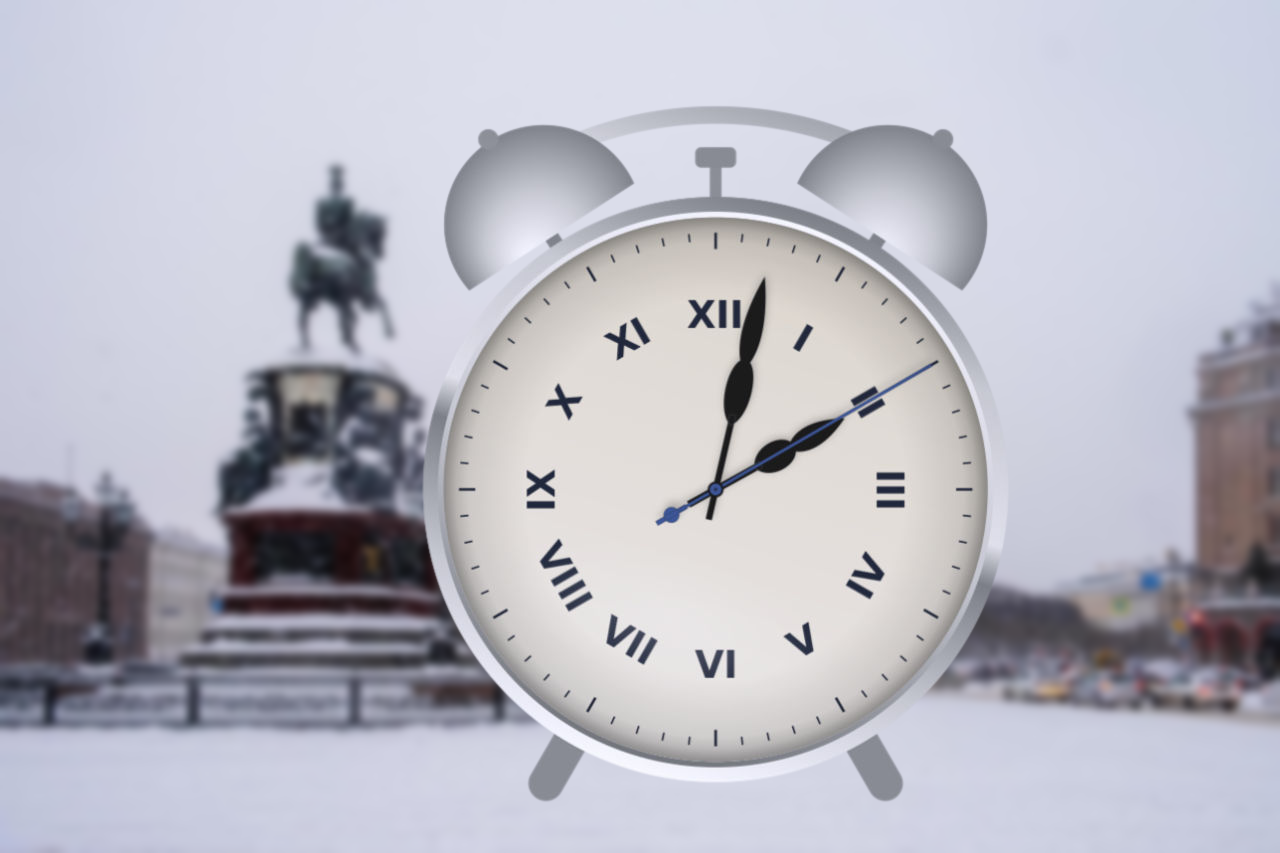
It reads 2h02m10s
